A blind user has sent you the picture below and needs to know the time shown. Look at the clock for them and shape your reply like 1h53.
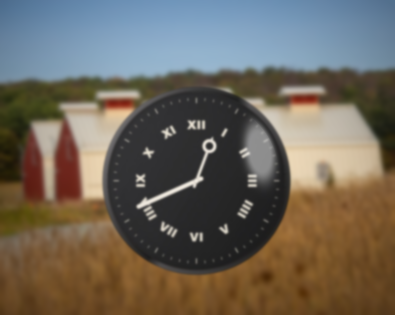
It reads 12h41
